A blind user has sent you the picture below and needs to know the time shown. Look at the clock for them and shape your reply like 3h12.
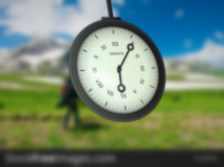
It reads 6h06
